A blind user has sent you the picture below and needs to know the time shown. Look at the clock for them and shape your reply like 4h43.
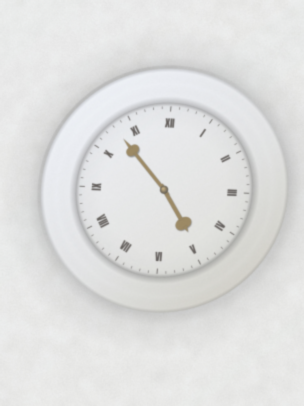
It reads 4h53
